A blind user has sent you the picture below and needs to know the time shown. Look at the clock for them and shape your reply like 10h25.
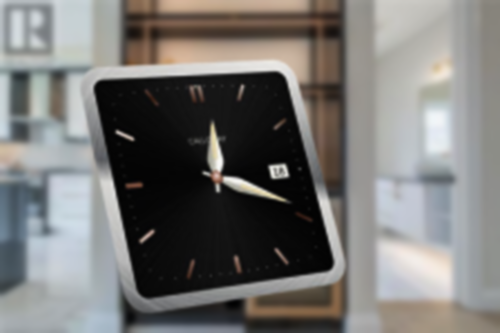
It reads 12h19
